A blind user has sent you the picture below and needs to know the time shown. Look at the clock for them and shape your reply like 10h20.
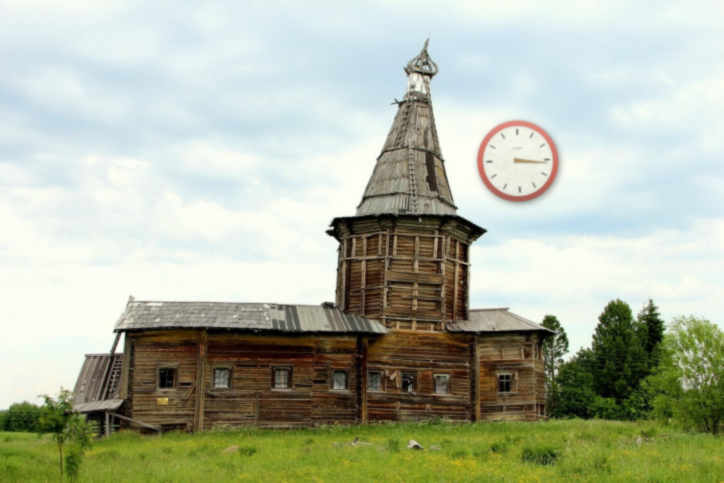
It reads 3h16
